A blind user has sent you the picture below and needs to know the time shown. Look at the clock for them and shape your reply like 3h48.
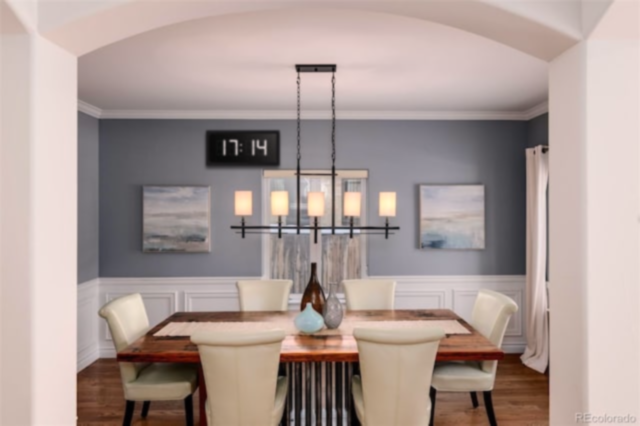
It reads 17h14
